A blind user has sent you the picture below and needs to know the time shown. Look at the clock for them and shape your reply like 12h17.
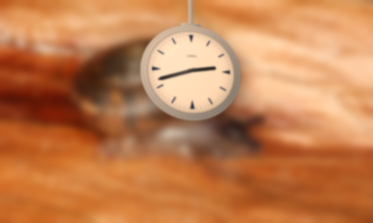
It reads 2h42
